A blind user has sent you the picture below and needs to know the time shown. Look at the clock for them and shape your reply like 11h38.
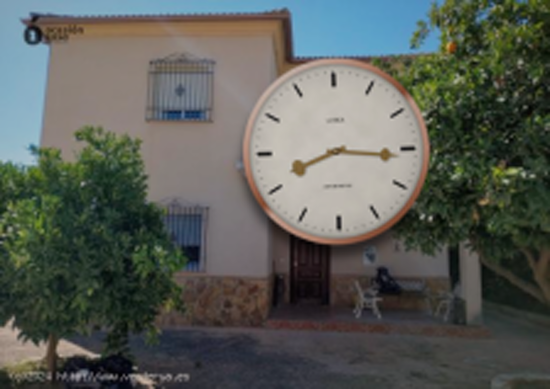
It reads 8h16
